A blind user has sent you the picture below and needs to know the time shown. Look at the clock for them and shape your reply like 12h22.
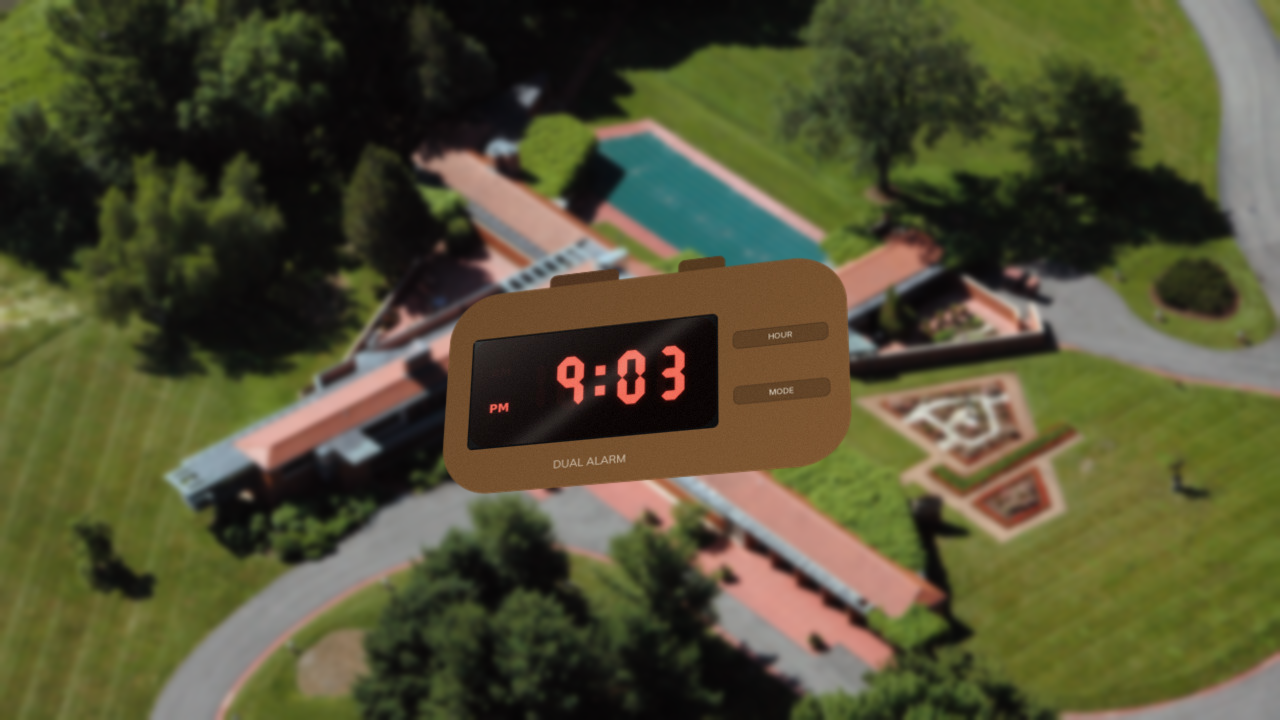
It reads 9h03
